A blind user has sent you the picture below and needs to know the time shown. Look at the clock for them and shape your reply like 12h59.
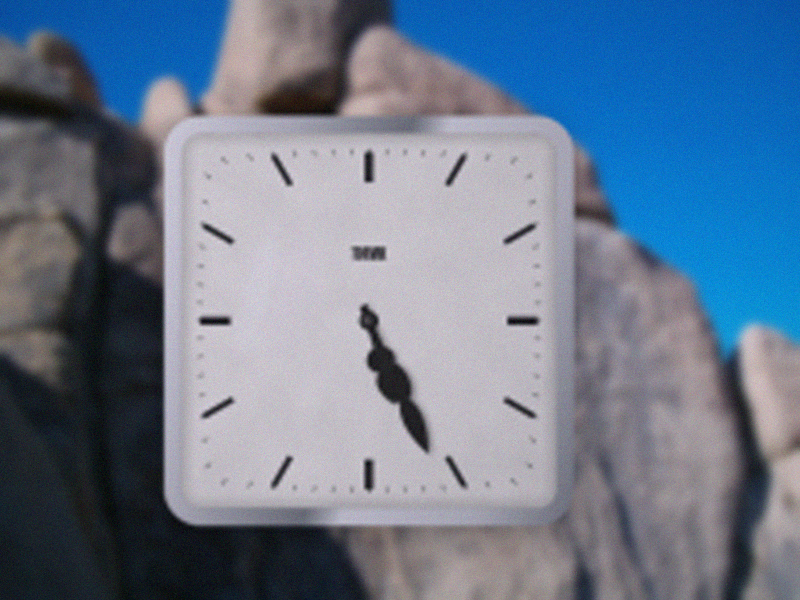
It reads 5h26
